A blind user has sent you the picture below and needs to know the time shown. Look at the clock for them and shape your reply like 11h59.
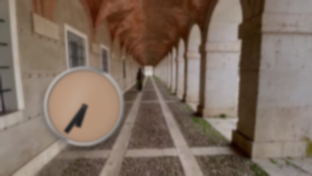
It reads 6h36
